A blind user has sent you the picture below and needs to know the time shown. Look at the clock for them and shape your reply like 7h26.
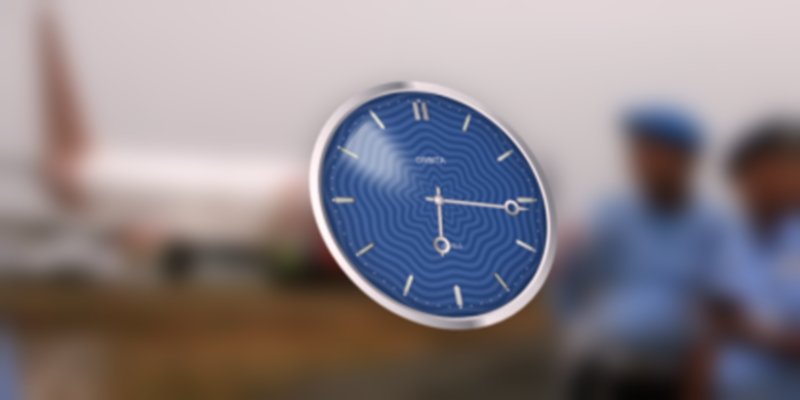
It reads 6h16
